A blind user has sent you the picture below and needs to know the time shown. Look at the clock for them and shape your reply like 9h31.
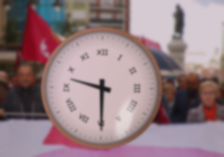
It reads 9h30
